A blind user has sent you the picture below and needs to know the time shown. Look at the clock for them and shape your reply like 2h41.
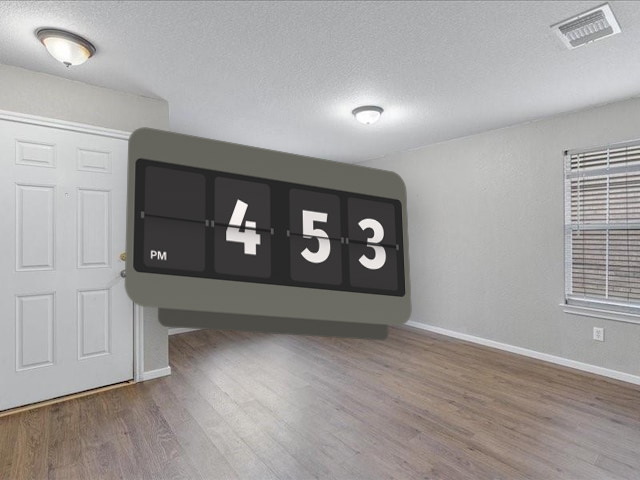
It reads 4h53
